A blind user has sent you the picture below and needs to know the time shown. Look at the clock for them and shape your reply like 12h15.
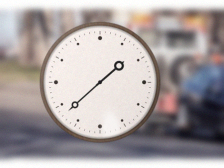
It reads 1h38
